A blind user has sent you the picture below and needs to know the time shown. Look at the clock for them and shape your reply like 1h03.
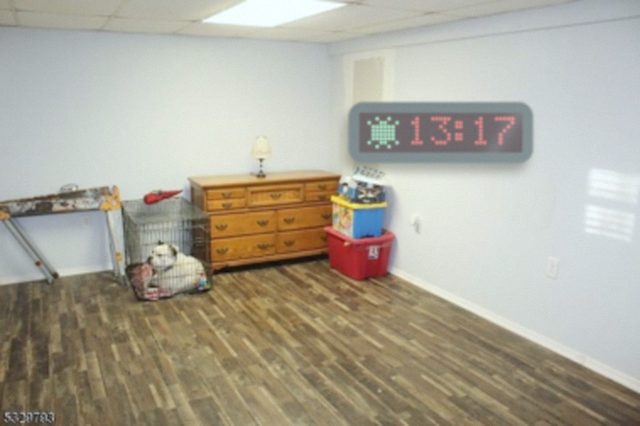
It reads 13h17
